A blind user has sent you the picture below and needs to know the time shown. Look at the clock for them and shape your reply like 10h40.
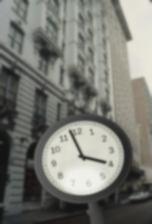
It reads 3h58
